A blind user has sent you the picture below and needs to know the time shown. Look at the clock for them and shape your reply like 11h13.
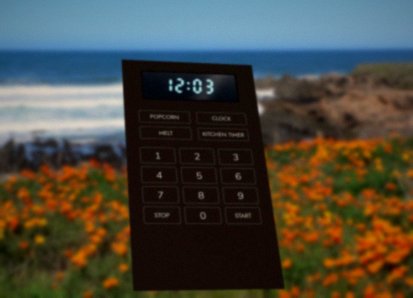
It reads 12h03
